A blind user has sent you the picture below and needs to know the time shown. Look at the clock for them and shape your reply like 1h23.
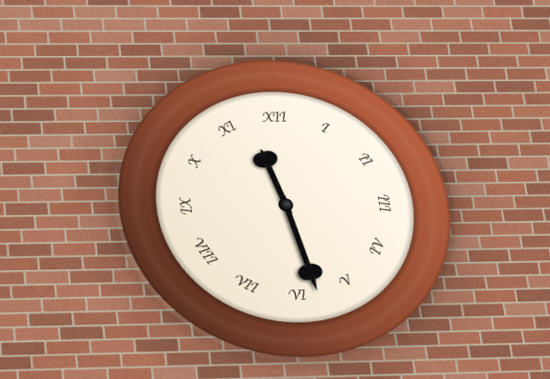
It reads 11h28
